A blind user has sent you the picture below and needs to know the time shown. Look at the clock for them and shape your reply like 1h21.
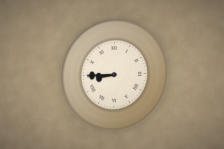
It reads 8h45
